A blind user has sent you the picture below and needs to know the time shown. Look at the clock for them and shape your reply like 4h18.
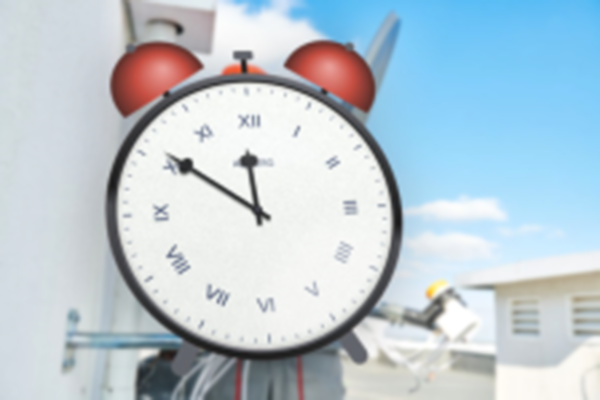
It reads 11h51
